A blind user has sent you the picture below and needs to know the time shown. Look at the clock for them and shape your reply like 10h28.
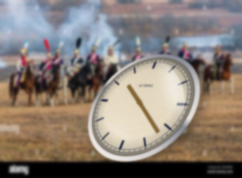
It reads 10h22
